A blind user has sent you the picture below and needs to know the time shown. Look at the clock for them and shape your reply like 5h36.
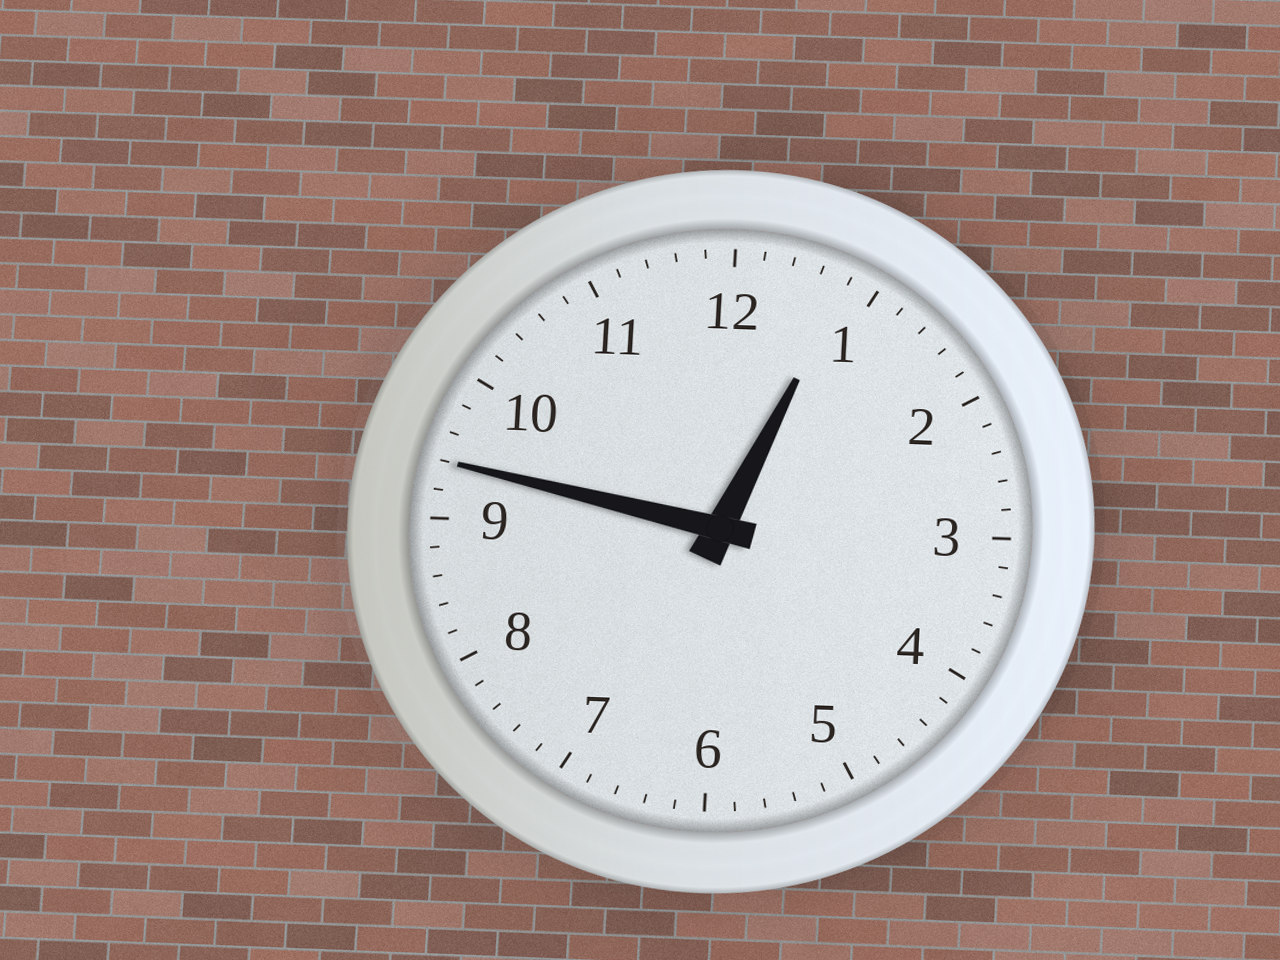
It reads 12h47
